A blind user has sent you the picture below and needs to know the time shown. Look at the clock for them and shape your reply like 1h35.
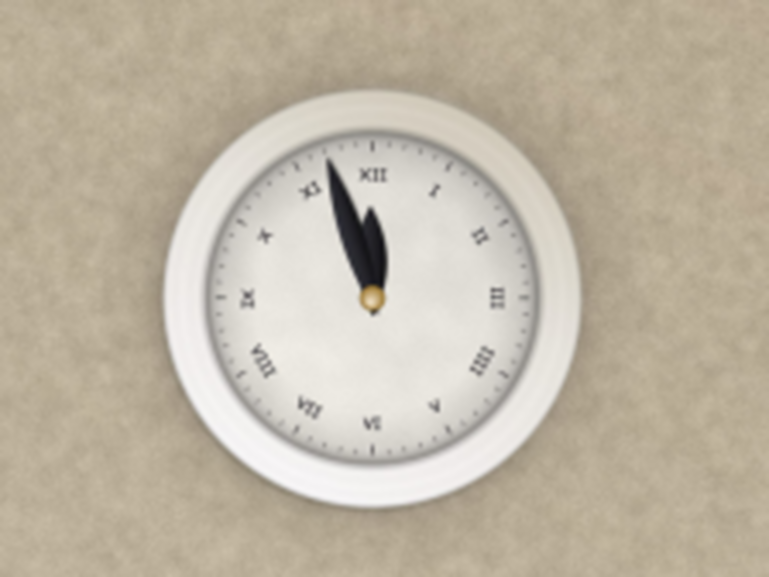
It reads 11h57
